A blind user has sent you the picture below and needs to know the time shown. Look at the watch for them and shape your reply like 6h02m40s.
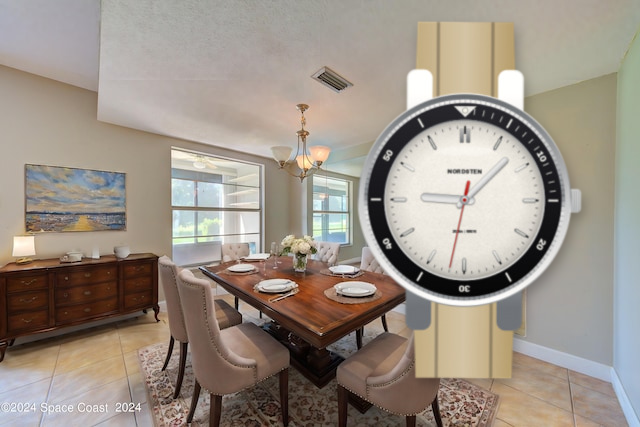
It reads 9h07m32s
